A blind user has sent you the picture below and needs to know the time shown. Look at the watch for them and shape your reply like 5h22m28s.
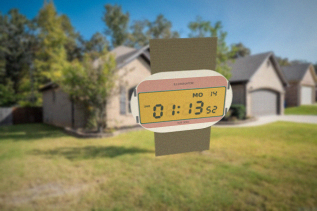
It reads 1h13m52s
